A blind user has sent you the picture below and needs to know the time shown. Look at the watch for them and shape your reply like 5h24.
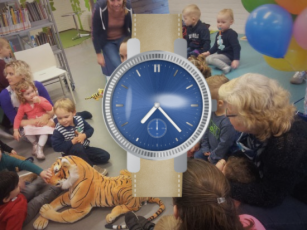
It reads 7h23
